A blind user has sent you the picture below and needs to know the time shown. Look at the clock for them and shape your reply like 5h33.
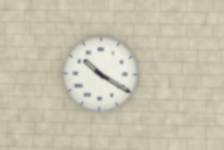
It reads 10h20
